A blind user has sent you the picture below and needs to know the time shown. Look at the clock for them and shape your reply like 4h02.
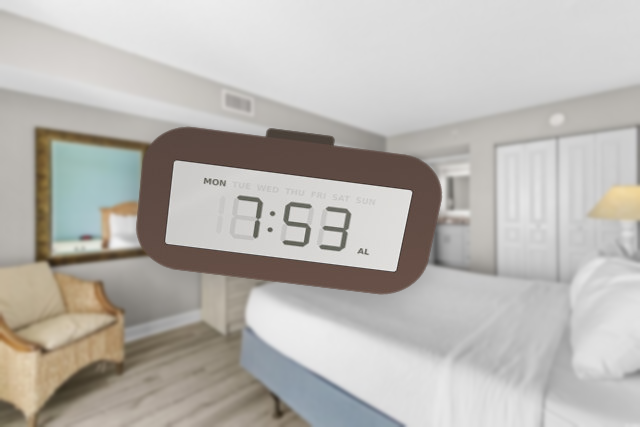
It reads 7h53
